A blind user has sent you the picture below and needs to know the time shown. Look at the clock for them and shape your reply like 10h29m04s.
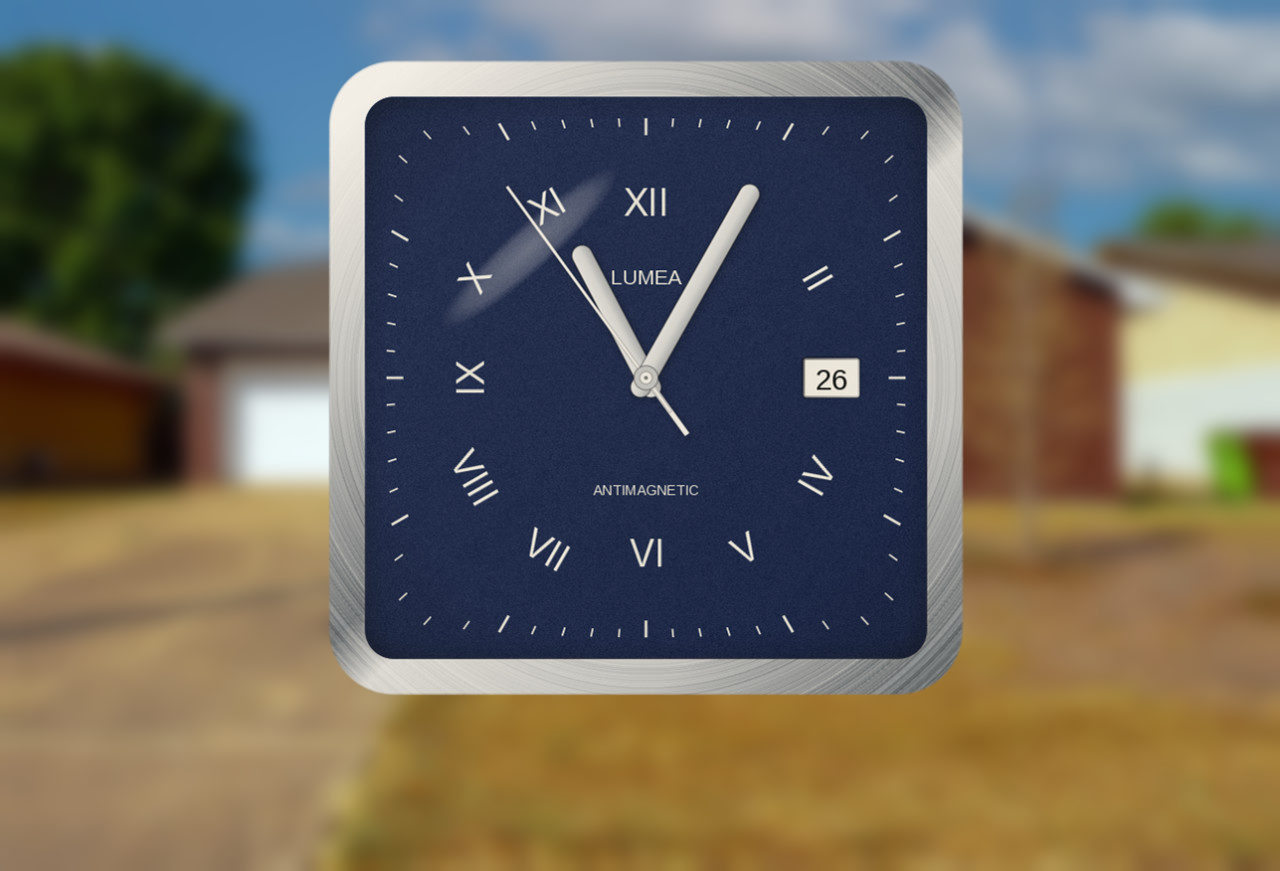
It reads 11h04m54s
